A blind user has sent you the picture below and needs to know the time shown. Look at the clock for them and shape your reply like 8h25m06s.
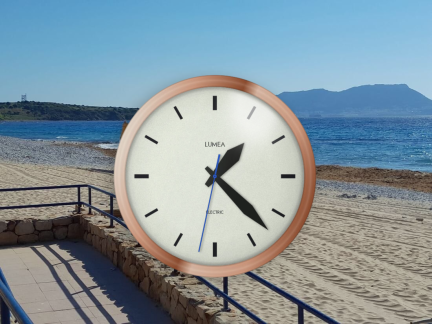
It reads 1h22m32s
